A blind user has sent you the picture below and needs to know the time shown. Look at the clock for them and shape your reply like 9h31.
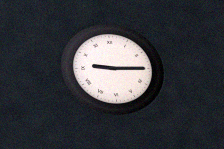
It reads 9h15
